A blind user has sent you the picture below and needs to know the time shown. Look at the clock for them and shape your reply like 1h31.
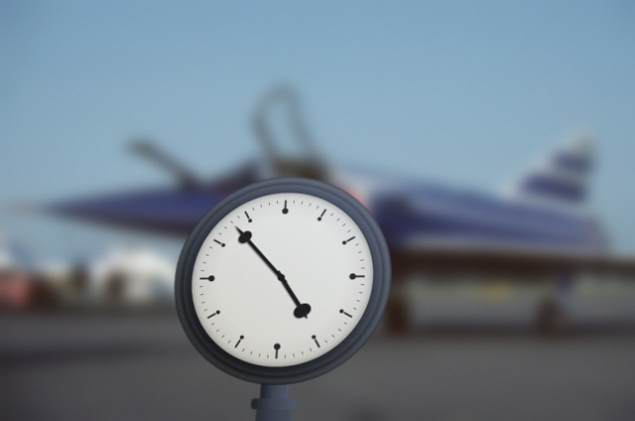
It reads 4h53
